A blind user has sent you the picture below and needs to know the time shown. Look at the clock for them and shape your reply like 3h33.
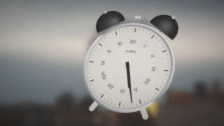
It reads 5h27
